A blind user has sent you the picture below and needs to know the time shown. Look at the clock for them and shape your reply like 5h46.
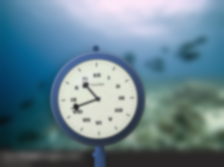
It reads 10h42
